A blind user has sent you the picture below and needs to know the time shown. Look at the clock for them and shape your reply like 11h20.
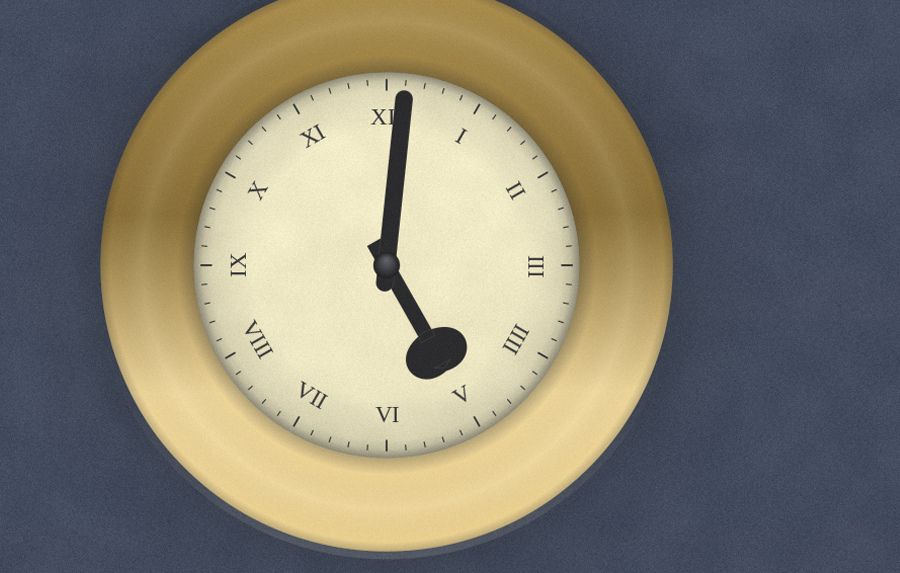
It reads 5h01
